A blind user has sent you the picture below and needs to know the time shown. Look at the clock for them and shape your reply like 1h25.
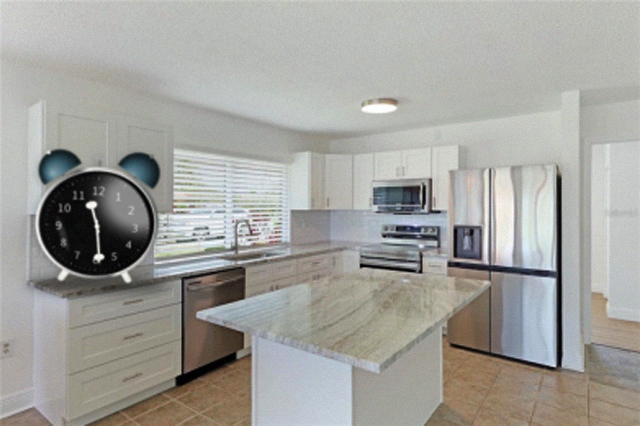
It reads 11h29
